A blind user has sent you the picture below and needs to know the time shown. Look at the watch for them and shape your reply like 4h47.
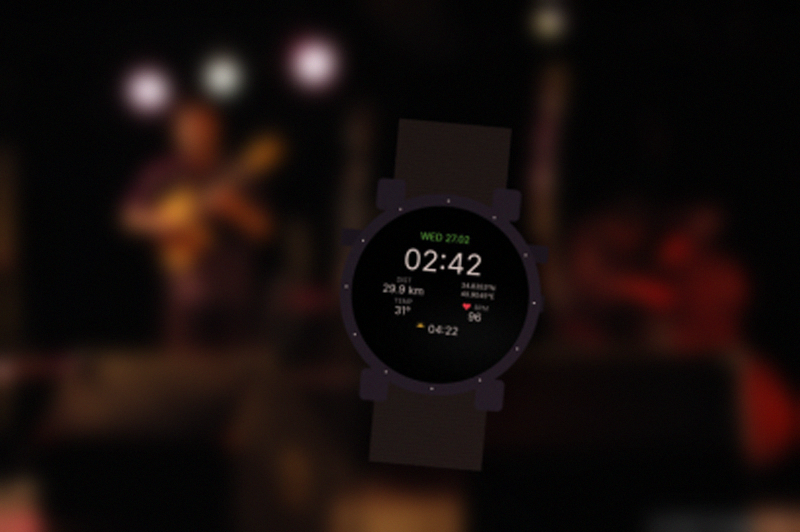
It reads 2h42
